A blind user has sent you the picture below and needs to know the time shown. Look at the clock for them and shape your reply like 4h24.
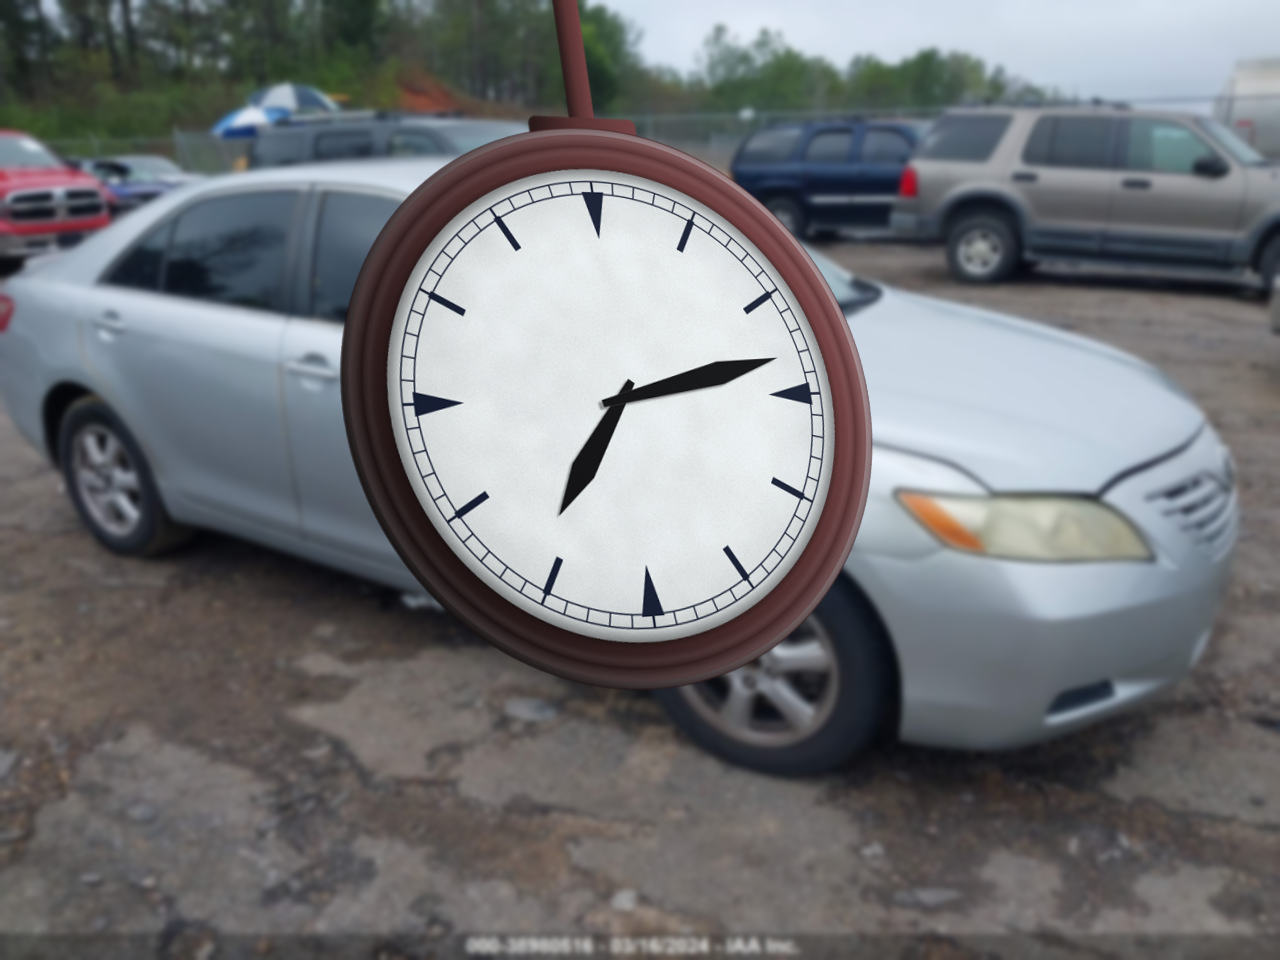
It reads 7h13
